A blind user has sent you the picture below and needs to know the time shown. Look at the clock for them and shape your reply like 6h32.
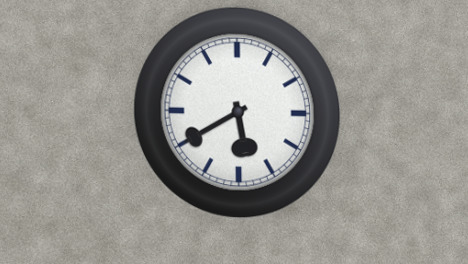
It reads 5h40
